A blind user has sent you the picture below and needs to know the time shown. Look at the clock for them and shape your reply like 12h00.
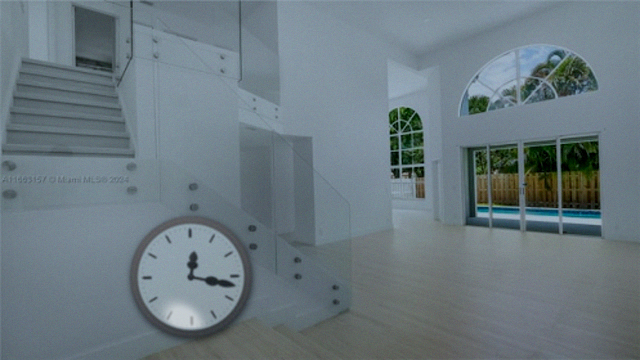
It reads 12h17
